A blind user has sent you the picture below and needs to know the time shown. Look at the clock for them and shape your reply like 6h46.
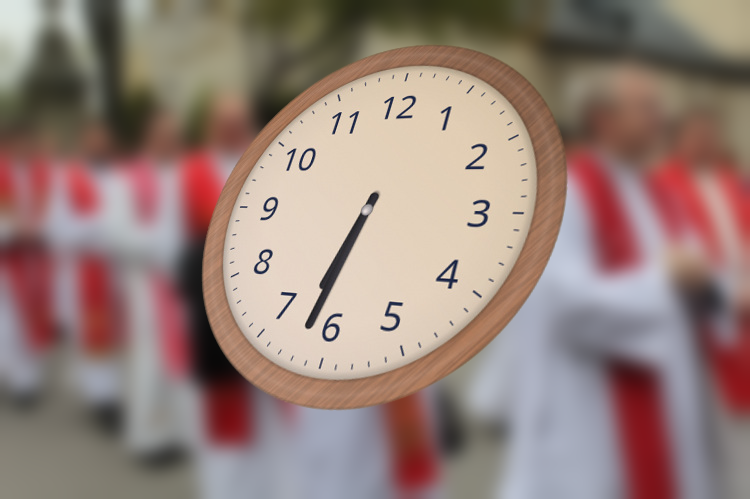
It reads 6h32
